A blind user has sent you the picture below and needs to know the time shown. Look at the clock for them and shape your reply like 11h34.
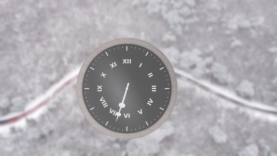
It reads 6h33
